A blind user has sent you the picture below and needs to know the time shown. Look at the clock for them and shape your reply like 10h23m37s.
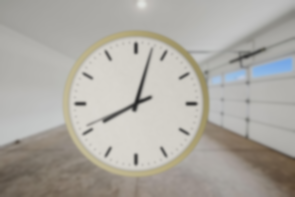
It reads 8h02m41s
